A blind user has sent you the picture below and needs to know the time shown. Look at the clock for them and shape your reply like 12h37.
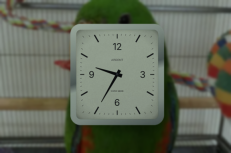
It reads 9h35
